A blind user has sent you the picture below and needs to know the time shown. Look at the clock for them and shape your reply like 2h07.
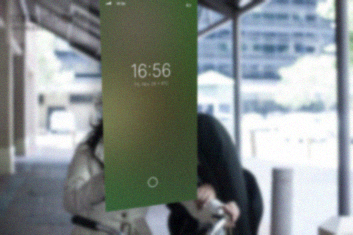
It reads 16h56
